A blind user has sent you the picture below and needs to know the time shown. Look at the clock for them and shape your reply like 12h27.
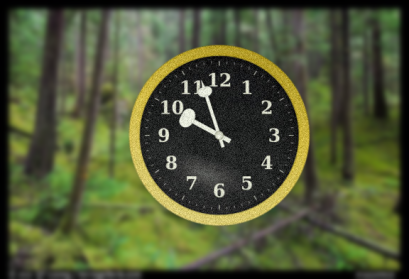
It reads 9h57
